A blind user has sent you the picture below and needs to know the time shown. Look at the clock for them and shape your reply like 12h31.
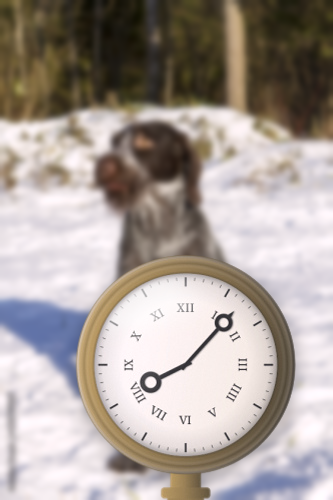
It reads 8h07
